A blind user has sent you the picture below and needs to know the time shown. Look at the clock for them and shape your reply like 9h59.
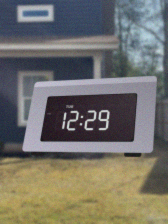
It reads 12h29
